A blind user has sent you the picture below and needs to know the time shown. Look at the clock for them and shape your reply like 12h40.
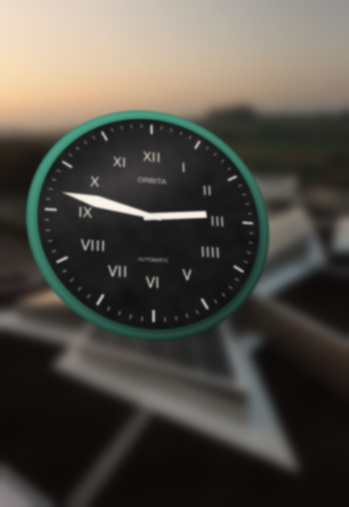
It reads 2h47
